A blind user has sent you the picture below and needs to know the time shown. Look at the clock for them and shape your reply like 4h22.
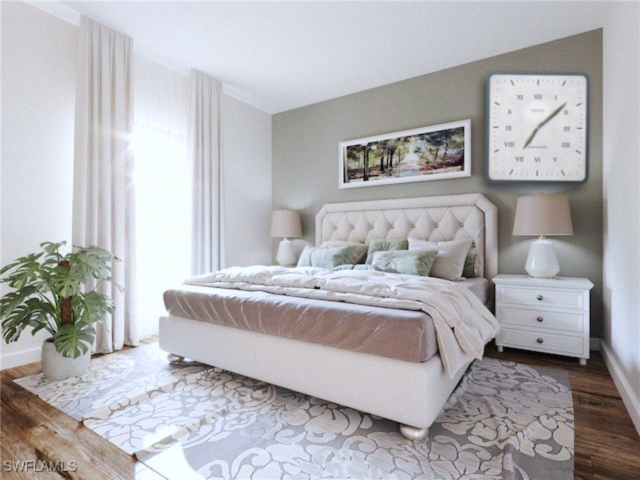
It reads 7h08
